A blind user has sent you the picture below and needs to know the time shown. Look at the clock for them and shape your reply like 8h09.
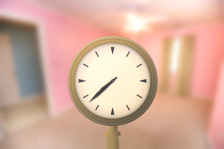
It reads 7h38
